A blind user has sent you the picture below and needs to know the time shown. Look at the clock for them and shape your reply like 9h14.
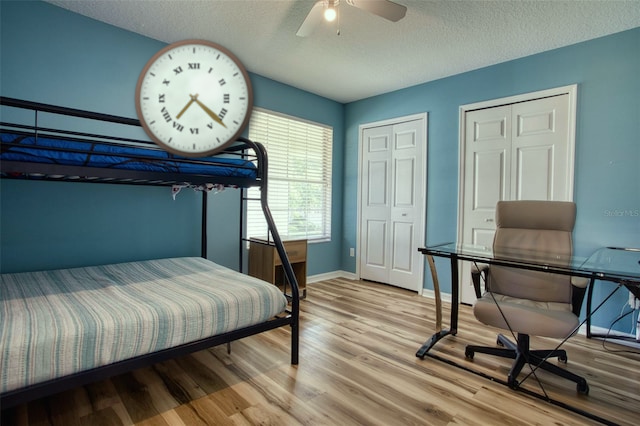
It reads 7h22
